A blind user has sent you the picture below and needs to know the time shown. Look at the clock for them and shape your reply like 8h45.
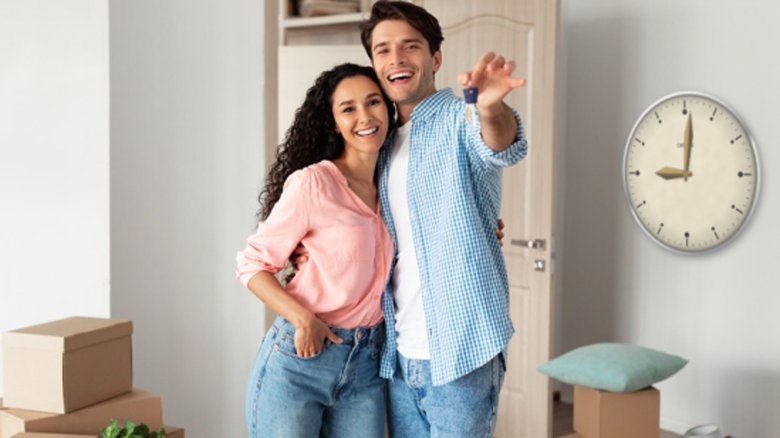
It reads 9h01
